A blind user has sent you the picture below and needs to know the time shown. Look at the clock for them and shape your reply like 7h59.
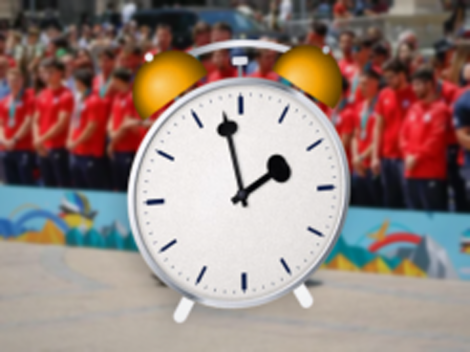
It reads 1h58
